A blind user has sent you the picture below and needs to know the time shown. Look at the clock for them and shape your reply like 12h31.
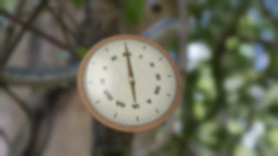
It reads 6h00
